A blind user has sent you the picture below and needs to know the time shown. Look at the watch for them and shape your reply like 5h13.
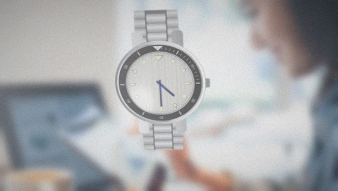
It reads 4h30
